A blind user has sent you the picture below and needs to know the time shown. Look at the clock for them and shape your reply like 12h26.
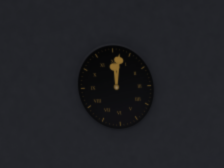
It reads 12h02
